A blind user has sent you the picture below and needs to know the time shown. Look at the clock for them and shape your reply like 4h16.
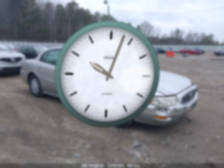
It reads 10h03
